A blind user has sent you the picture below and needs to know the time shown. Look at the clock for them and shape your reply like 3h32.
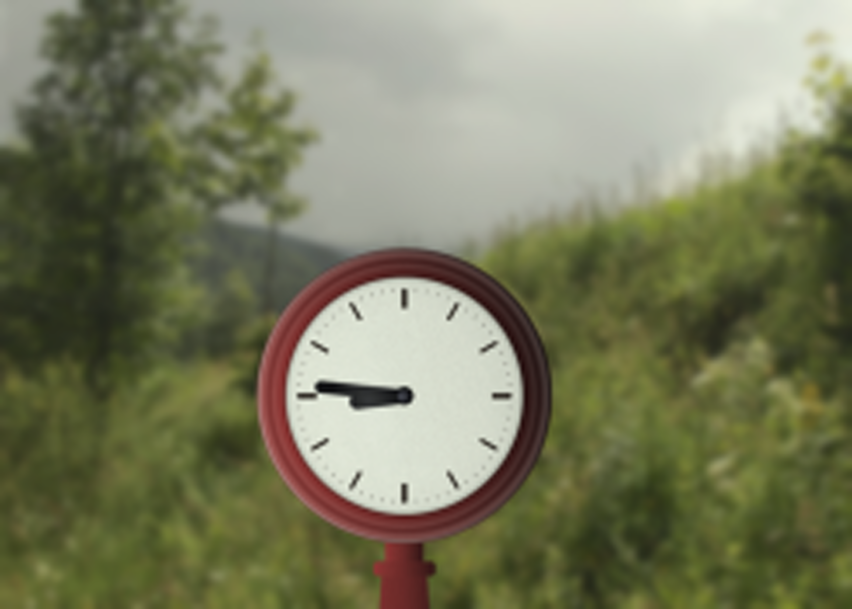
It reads 8h46
